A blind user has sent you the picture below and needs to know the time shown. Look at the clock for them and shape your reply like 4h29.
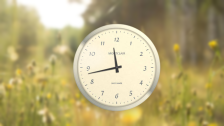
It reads 11h43
